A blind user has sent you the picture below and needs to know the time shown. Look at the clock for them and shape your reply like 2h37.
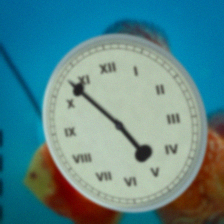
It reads 4h53
